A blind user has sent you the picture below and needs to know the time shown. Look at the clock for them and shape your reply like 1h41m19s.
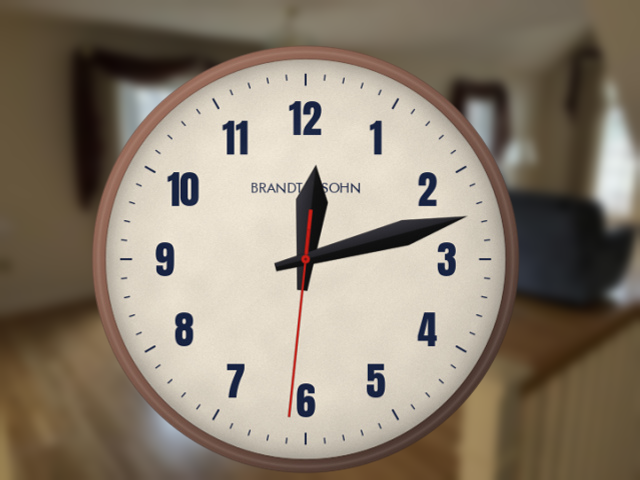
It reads 12h12m31s
